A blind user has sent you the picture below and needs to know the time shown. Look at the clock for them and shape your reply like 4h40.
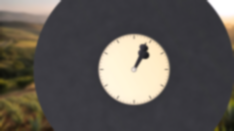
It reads 1h04
